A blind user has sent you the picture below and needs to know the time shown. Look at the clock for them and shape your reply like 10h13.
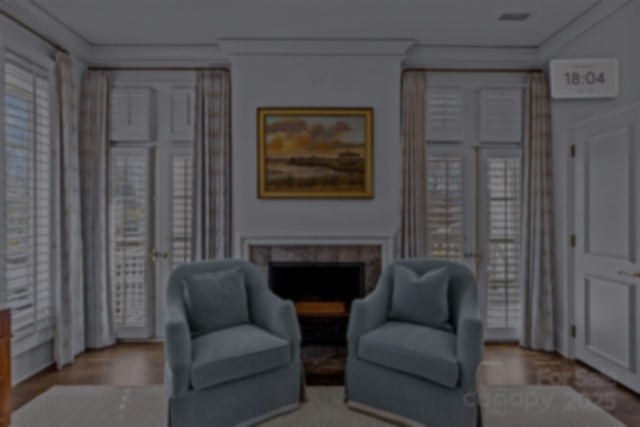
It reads 18h04
